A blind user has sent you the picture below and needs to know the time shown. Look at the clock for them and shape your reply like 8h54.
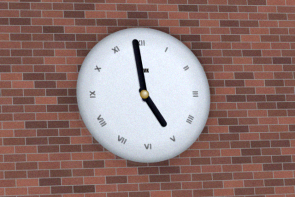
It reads 4h59
